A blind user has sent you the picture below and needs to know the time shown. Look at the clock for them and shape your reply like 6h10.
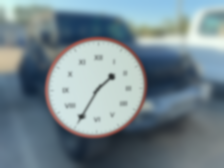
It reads 1h35
